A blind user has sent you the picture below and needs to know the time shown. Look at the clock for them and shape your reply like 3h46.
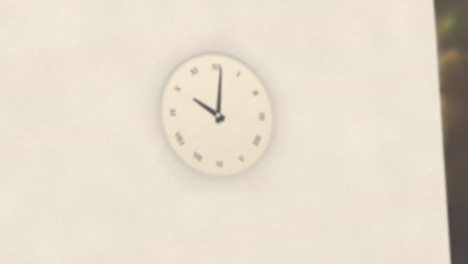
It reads 10h01
